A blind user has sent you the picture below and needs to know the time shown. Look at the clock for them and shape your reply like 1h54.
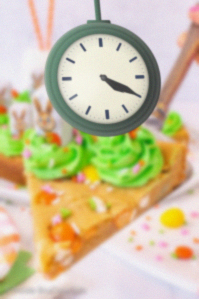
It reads 4h20
